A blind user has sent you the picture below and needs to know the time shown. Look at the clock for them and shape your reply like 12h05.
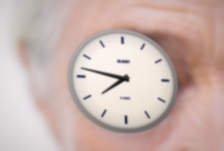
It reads 7h47
